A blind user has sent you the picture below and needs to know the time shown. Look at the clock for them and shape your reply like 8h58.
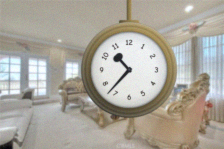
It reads 10h37
